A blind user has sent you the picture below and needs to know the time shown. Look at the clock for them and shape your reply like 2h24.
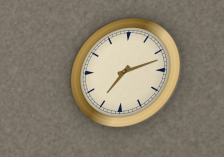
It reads 7h12
